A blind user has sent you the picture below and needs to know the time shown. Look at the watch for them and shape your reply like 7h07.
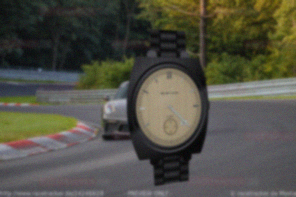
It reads 4h22
